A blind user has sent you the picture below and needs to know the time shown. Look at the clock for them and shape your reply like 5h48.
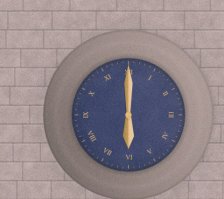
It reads 6h00
